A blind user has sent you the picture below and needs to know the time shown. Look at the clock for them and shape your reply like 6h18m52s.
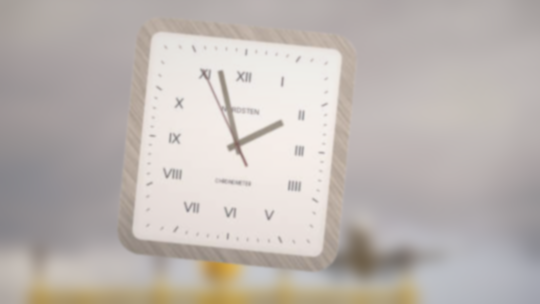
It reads 1h56m55s
